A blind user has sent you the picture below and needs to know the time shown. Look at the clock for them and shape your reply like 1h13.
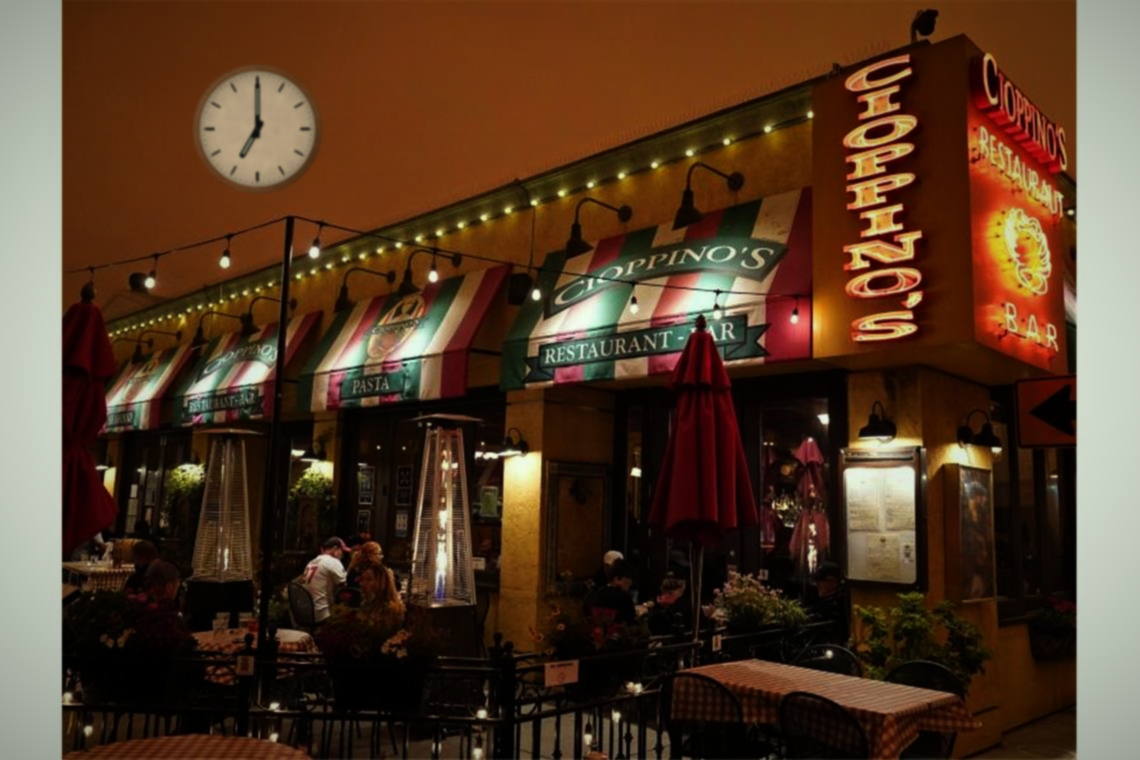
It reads 7h00
